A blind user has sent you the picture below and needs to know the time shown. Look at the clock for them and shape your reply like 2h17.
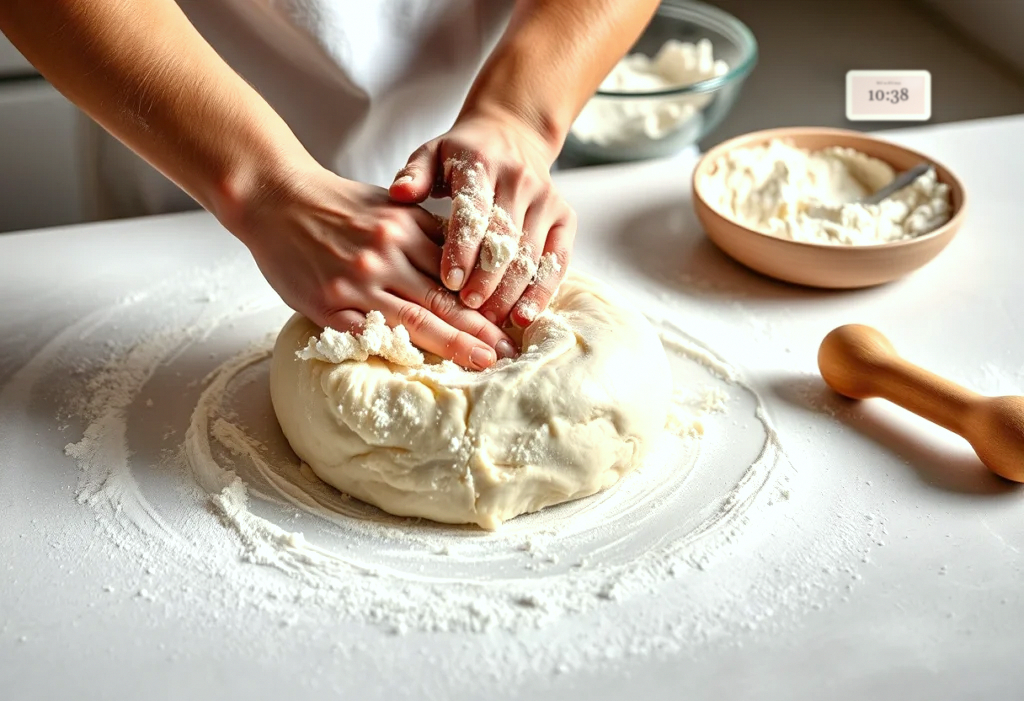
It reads 10h38
